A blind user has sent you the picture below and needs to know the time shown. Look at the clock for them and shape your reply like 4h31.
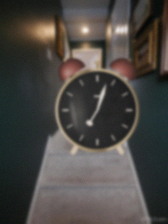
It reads 7h03
